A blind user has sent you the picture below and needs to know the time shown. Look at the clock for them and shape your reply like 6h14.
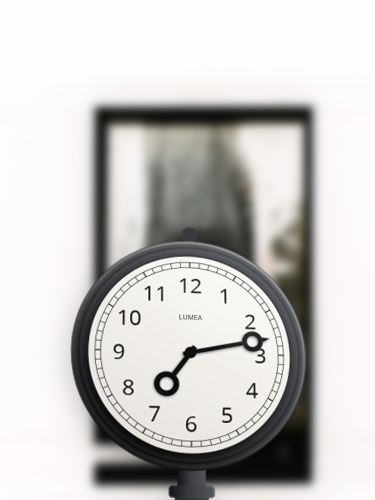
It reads 7h13
